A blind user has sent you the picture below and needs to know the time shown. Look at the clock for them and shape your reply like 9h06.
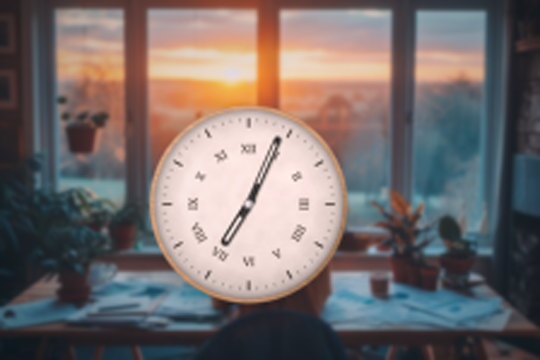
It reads 7h04
